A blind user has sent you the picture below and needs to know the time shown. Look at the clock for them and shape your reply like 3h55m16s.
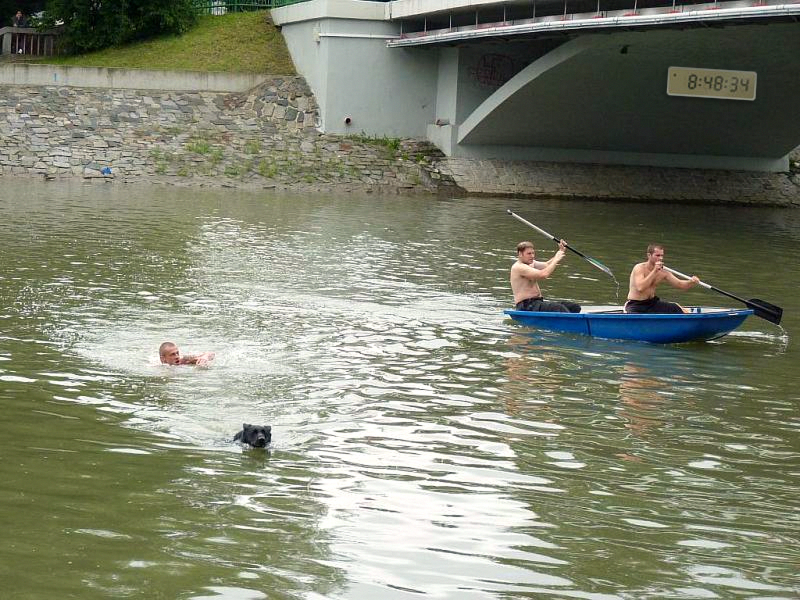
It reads 8h48m34s
